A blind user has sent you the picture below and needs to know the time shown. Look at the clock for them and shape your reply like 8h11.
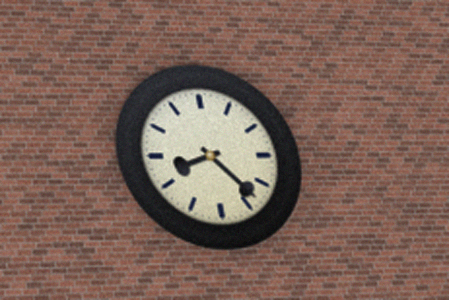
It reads 8h23
